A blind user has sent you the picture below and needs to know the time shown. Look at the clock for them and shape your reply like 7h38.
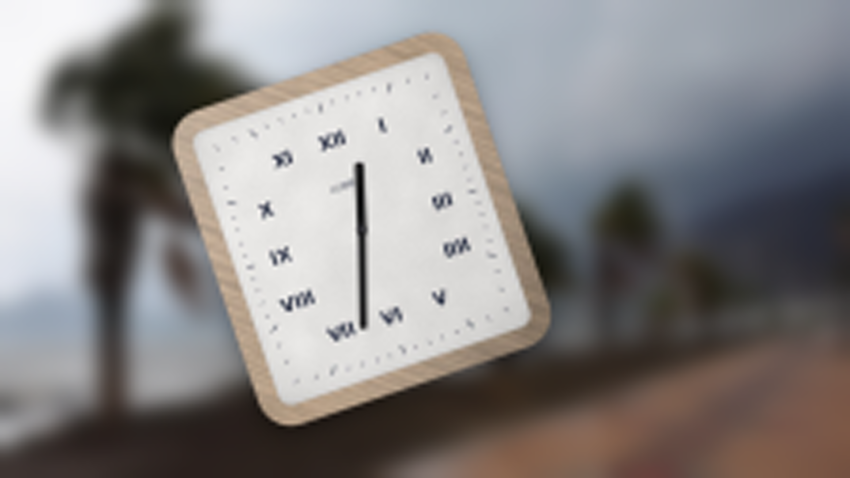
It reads 12h33
